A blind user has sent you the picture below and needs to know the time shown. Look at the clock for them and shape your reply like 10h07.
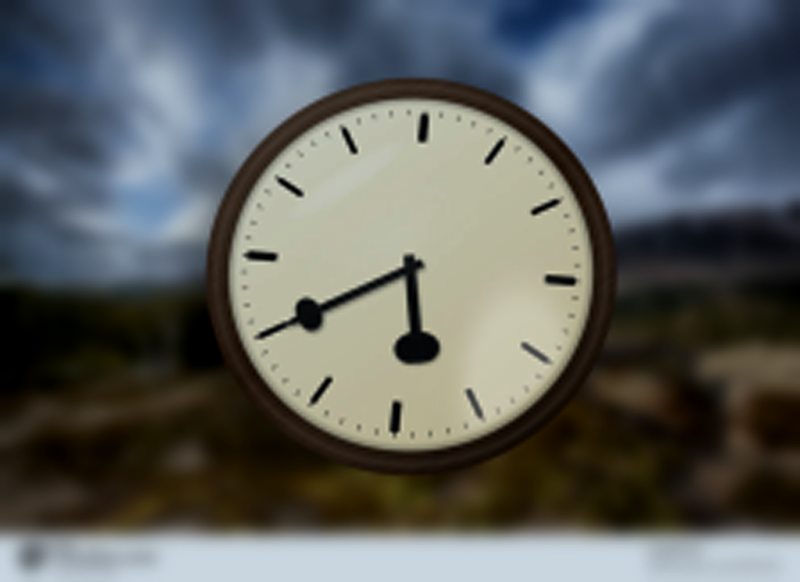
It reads 5h40
